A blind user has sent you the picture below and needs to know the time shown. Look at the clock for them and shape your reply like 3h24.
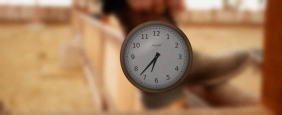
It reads 6h37
